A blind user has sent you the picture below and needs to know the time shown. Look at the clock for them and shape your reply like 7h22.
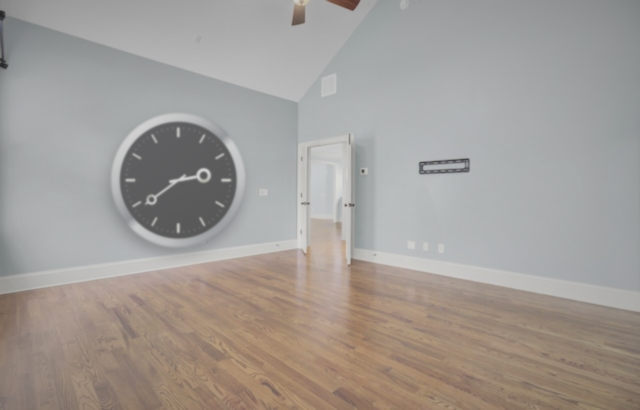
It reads 2h39
